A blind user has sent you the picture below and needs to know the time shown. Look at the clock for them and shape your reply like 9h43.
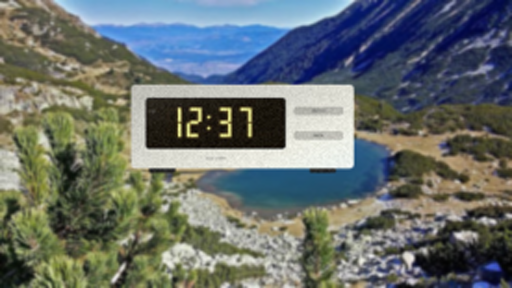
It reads 12h37
